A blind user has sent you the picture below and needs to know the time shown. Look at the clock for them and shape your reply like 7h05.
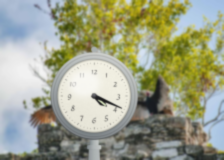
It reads 4h19
